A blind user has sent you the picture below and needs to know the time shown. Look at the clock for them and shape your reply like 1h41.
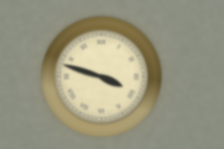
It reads 3h48
